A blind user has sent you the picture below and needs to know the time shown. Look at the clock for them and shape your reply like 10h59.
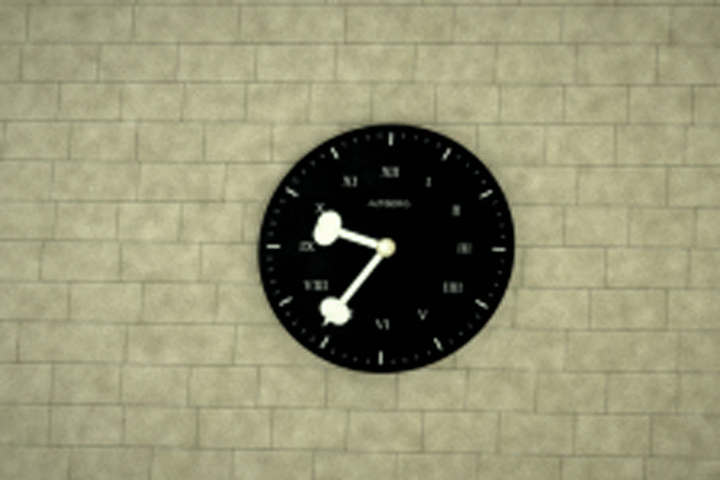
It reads 9h36
